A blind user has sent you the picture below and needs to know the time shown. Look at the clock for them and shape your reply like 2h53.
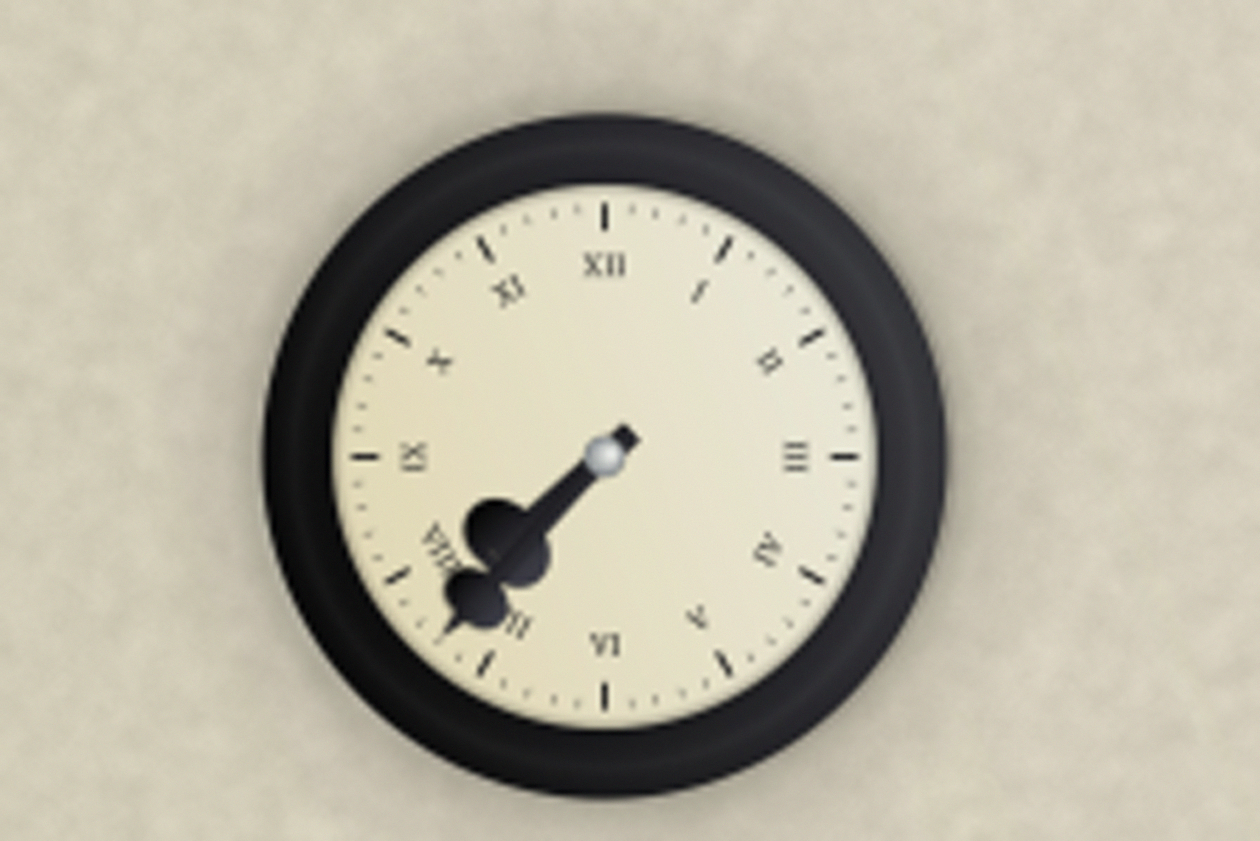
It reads 7h37
